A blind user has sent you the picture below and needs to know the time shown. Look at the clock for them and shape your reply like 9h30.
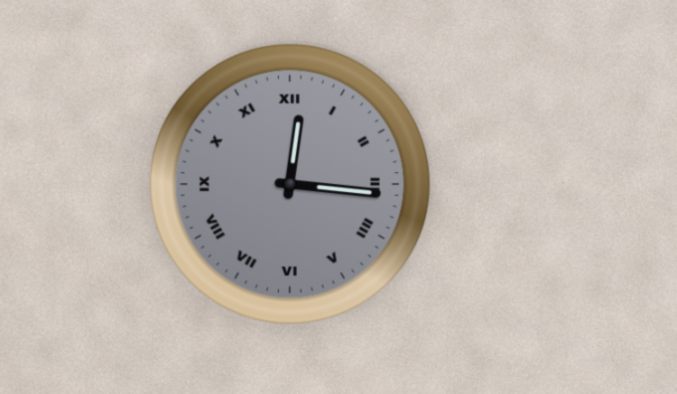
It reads 12h16
